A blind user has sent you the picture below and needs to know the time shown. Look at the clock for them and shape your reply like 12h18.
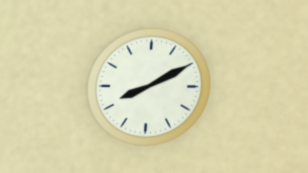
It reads 8h10
